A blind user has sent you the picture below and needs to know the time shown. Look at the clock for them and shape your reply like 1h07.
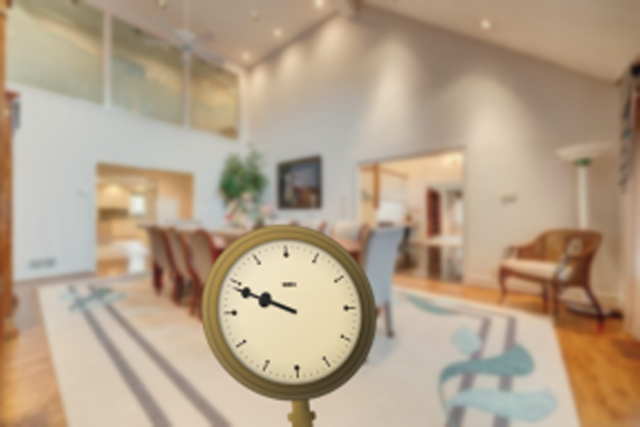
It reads 9h49
